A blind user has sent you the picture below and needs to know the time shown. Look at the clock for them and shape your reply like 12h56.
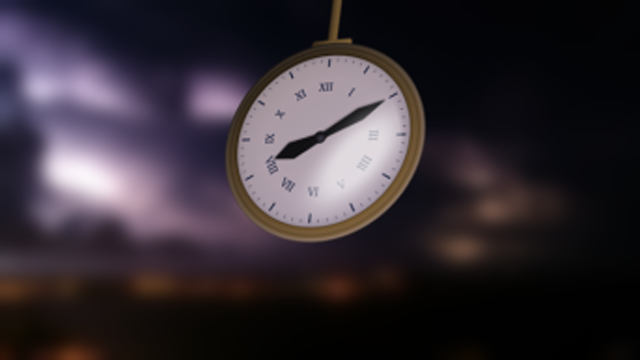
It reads 8h10
